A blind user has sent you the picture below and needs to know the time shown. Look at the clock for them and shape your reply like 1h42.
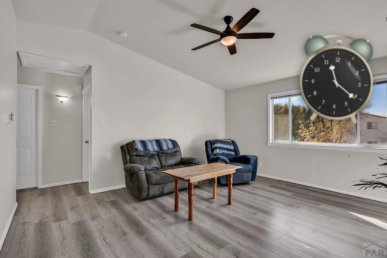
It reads 11h21
